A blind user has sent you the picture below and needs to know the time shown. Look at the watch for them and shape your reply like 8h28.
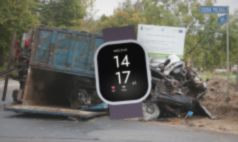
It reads 14h17
